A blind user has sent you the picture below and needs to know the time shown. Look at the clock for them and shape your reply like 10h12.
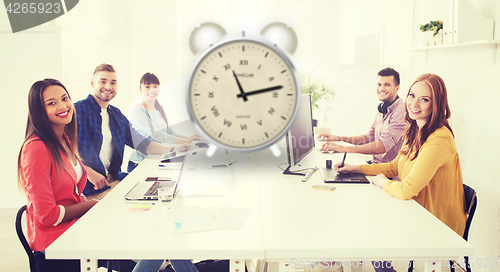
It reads 11h13
